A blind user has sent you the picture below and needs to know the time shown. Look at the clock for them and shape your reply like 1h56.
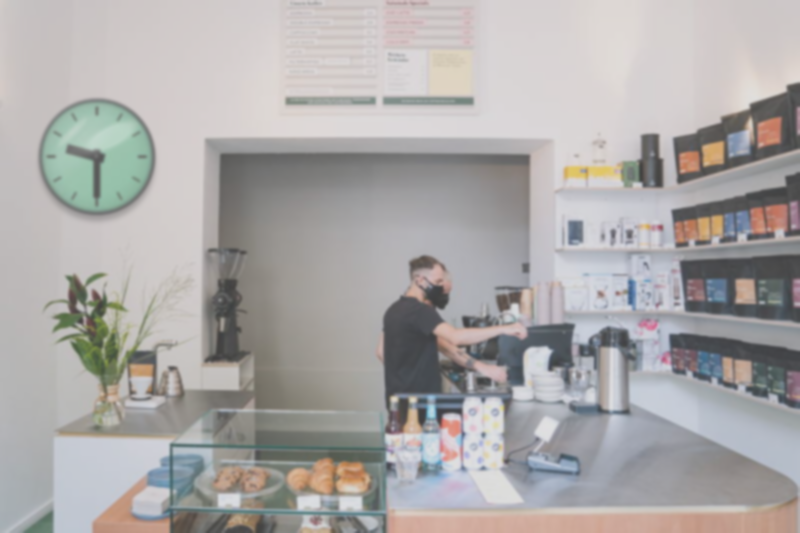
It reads 9h30
